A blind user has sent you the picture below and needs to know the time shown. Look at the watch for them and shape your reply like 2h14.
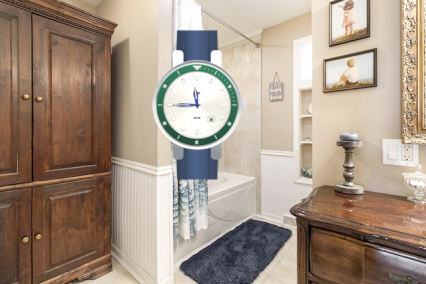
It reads 11h45
